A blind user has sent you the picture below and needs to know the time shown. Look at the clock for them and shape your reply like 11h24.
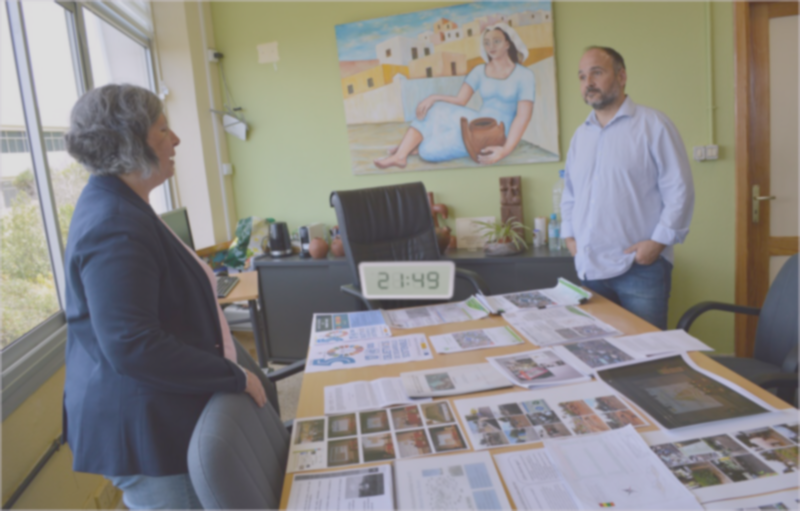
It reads 21h49
